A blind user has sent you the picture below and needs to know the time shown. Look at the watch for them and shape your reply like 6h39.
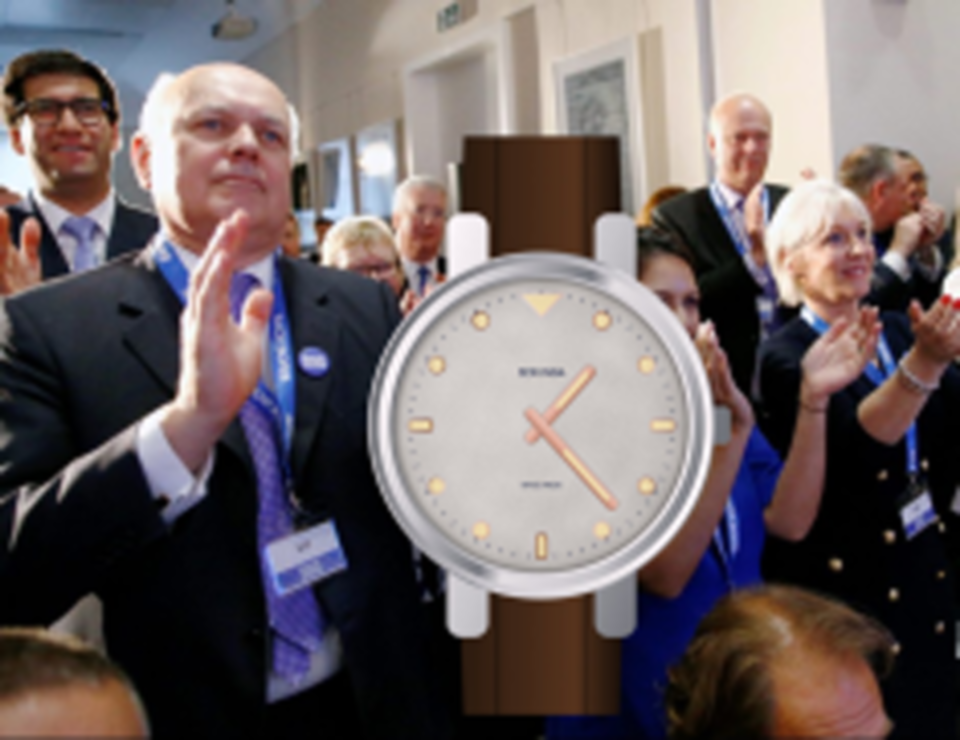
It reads 1h23
